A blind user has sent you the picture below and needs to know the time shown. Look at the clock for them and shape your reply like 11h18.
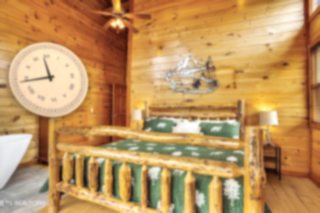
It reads 11h44
